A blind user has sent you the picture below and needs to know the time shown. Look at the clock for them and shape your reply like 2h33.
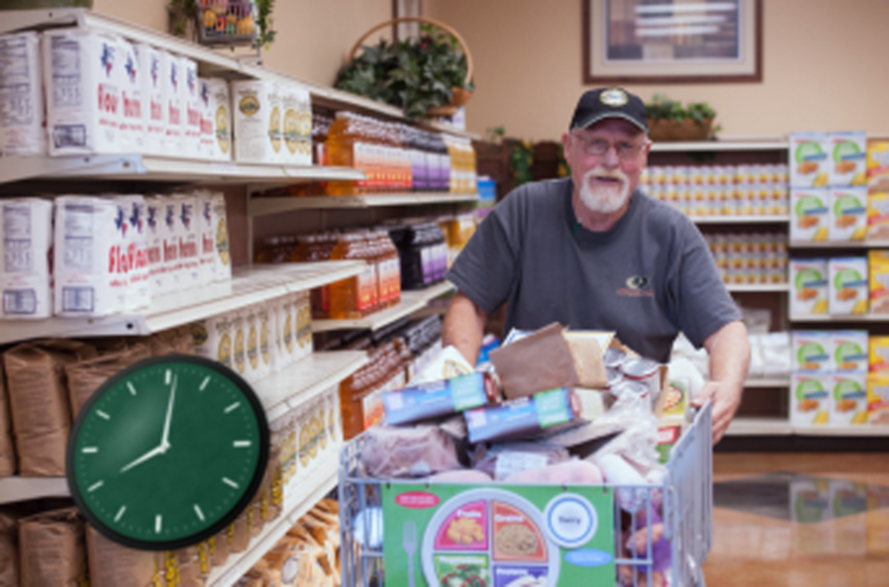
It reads 8h01
